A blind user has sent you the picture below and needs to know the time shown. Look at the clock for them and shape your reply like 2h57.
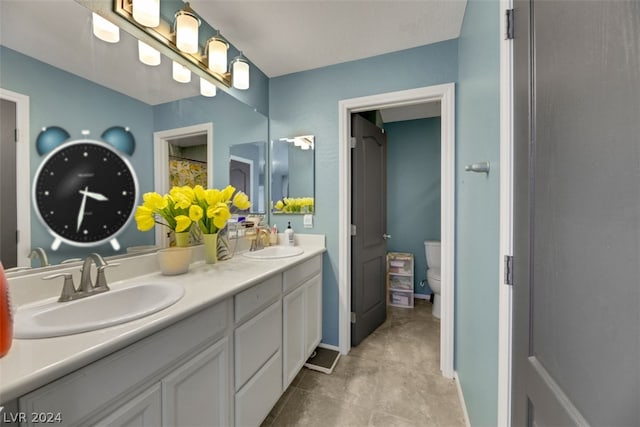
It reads 3h32
